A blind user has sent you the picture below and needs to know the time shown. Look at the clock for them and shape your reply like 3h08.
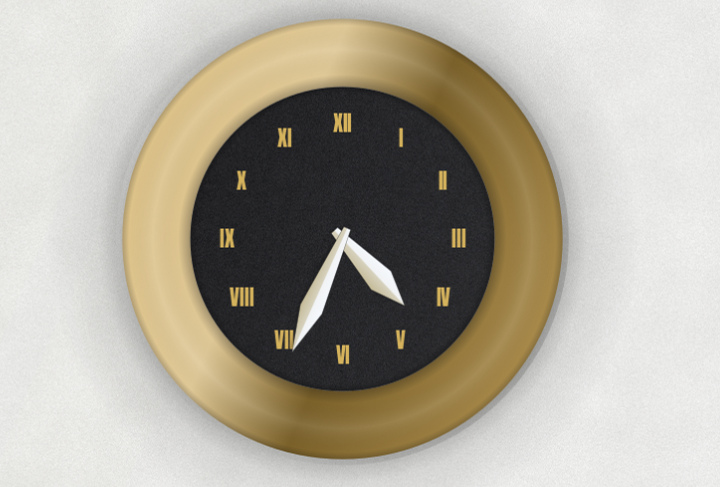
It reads 4h34
